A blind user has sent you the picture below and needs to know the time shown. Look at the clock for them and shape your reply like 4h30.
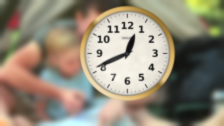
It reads 12h41
